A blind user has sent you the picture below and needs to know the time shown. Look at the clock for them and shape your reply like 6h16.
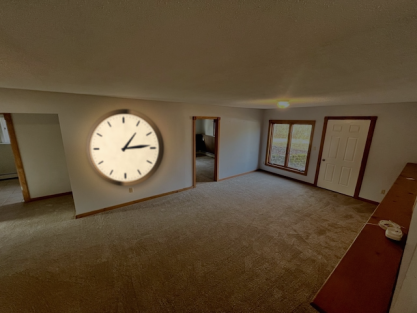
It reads 1h14
